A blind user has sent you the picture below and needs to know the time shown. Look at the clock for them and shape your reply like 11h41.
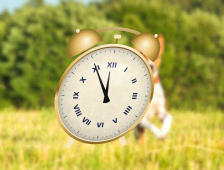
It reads 11h55
